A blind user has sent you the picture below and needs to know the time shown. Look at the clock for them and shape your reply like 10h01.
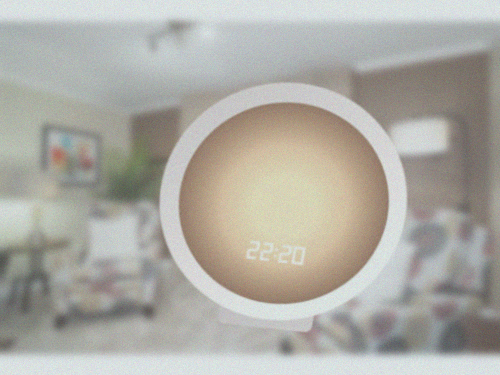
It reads 22h20
